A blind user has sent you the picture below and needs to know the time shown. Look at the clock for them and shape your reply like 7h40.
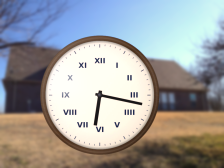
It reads 6h17
